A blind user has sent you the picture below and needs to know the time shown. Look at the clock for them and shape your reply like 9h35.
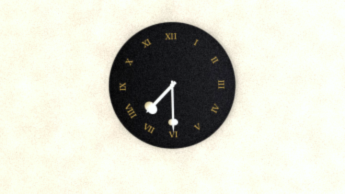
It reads 7h30
